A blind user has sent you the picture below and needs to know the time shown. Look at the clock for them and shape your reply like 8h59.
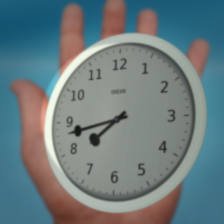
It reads 7h43
